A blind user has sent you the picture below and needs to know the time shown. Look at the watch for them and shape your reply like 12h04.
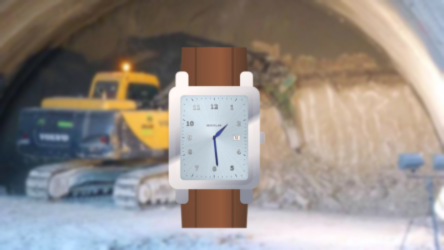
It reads 1h29
